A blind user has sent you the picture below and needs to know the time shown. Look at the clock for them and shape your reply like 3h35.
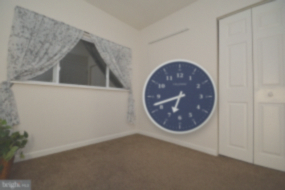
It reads 6h42
